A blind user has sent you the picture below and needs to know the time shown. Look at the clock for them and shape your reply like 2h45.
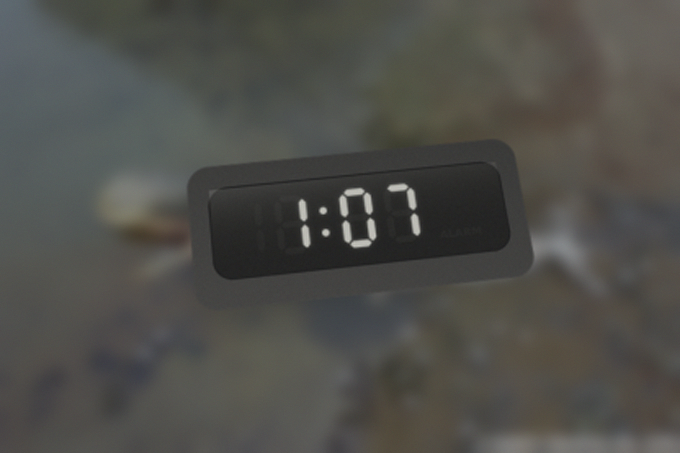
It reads 1h07
